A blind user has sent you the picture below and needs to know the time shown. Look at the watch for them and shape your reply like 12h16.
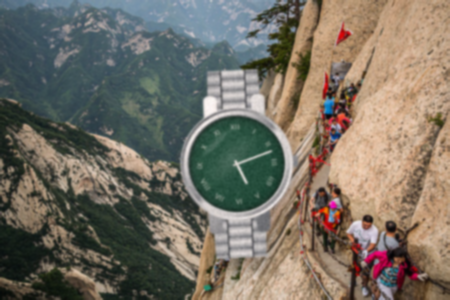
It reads 5h12
